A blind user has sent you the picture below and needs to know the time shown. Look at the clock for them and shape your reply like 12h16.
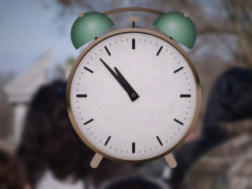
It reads 10h53
